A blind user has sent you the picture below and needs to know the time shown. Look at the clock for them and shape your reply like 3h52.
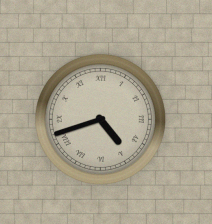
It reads 4h42
